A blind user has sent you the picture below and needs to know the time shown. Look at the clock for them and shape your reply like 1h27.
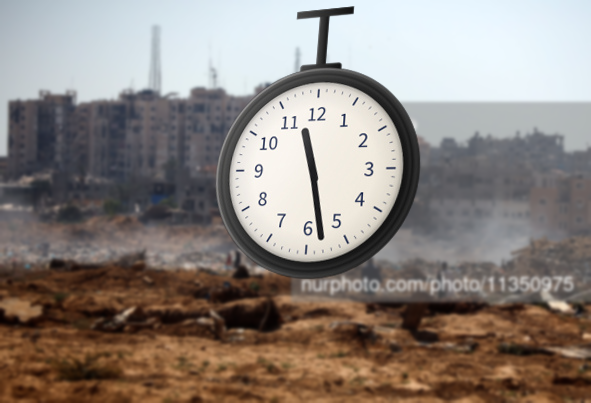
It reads 11h28
